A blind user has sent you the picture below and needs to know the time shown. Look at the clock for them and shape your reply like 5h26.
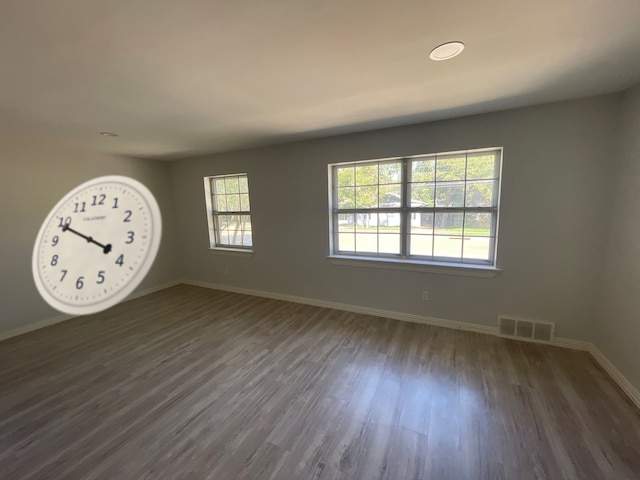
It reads 3h49
